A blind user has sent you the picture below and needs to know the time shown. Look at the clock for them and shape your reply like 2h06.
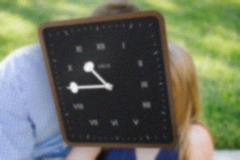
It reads 10h45
